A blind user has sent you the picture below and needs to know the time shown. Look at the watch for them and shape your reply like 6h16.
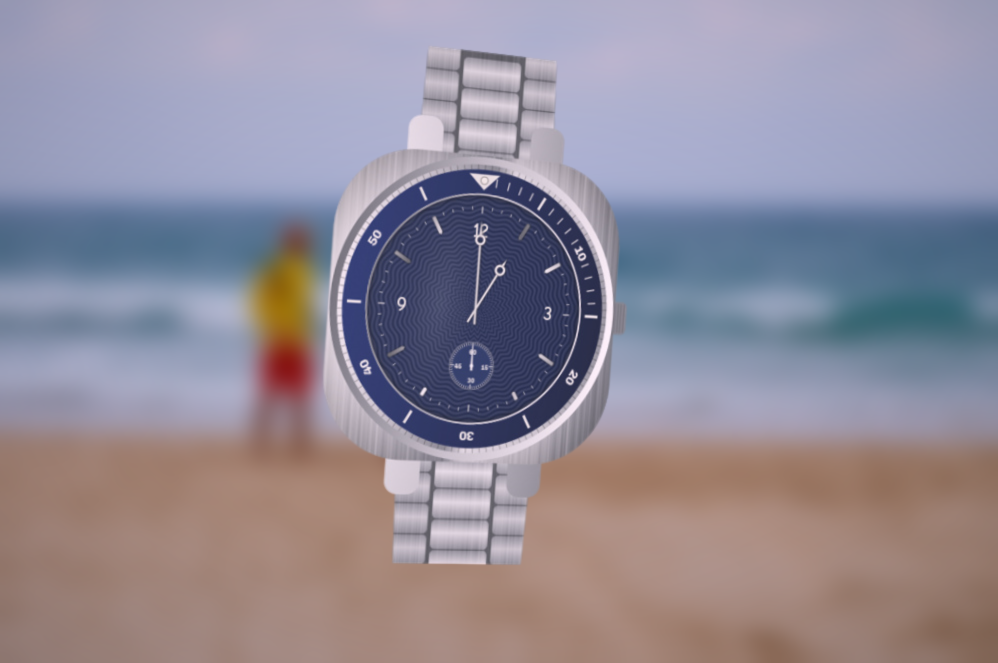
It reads 1h00
